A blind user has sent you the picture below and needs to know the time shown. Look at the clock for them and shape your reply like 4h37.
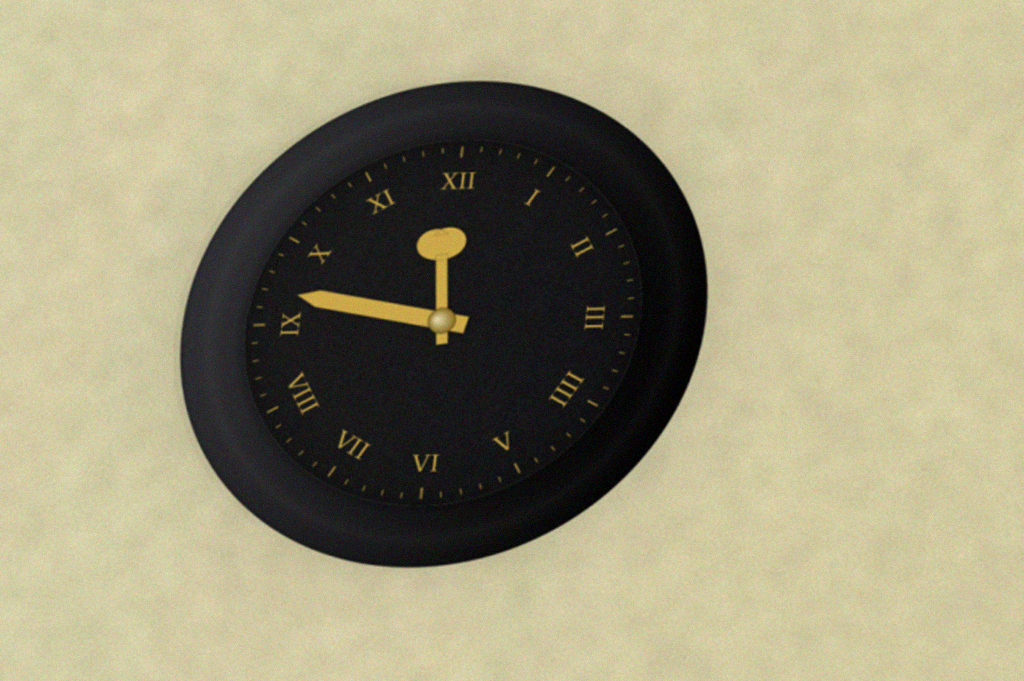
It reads 11h47
